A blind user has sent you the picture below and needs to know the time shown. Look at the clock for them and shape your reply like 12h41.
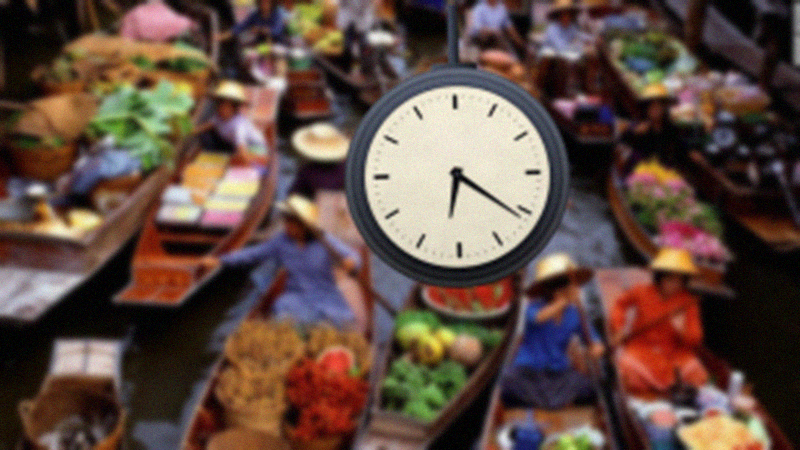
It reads 6h21
